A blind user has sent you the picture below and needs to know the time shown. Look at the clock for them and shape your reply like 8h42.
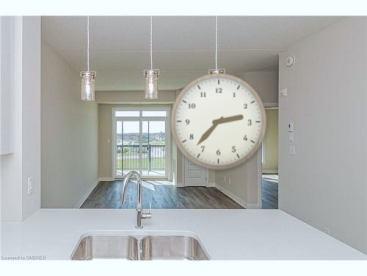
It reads 2h37
